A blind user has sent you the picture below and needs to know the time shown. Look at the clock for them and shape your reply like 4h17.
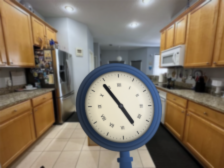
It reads 4h54
